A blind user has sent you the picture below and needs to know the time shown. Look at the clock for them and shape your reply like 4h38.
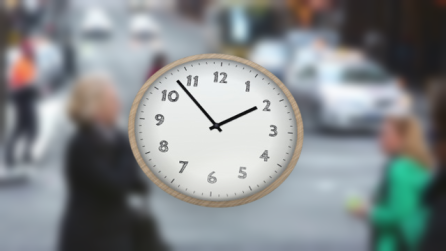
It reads 1h53
